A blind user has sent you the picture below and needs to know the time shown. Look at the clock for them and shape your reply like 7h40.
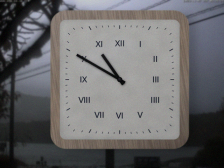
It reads 10h50
